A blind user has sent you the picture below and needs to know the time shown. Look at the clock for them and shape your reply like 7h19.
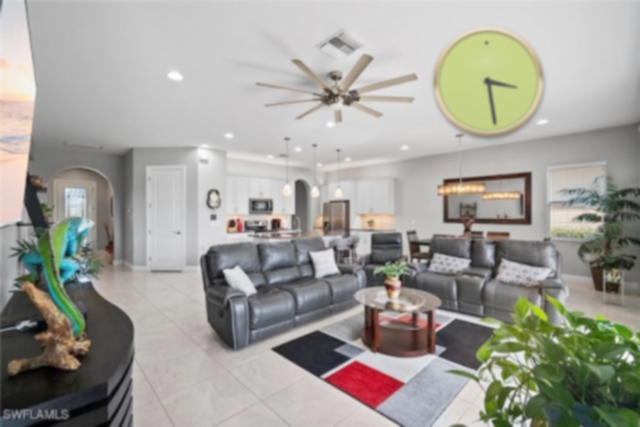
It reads 3h29
